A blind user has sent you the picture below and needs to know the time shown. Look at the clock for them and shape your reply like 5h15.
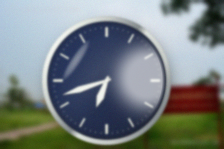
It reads 6h42
